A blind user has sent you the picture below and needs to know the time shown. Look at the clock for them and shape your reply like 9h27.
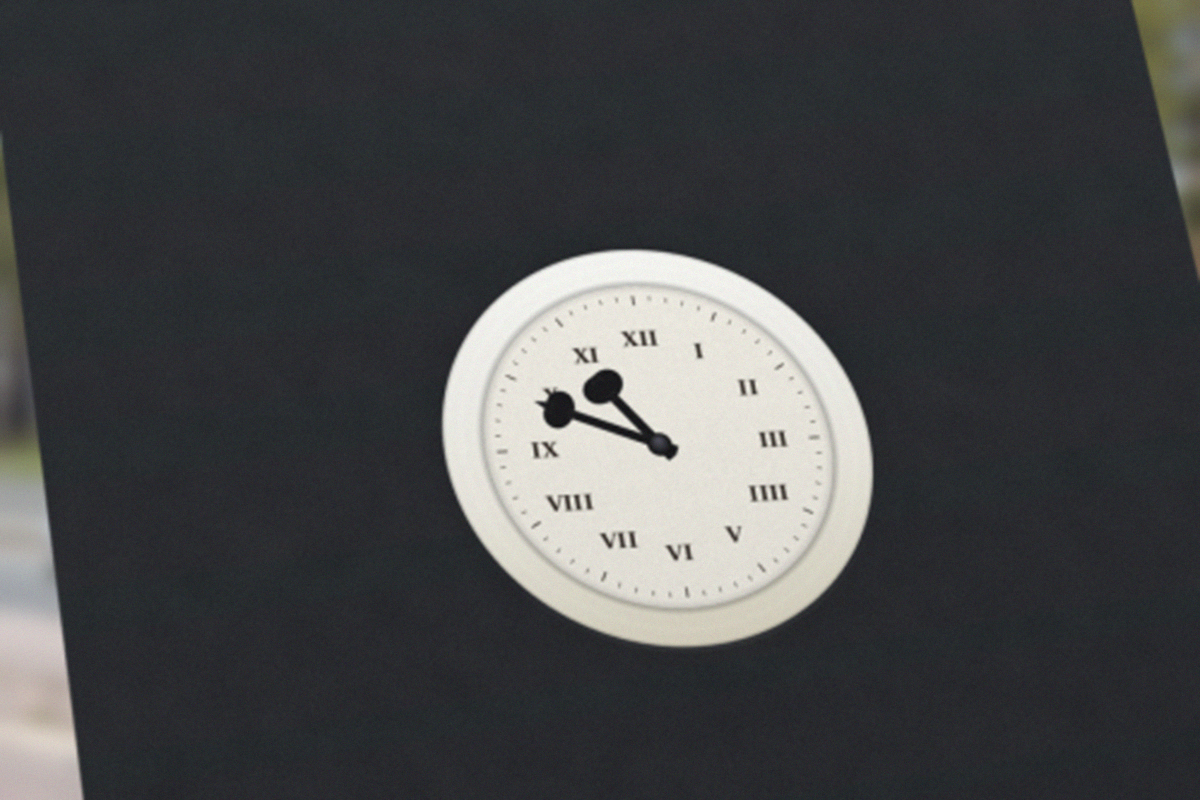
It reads 10h49
